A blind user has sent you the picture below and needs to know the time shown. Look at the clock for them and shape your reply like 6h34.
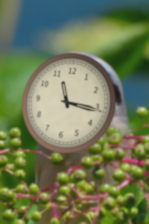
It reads 11h16
